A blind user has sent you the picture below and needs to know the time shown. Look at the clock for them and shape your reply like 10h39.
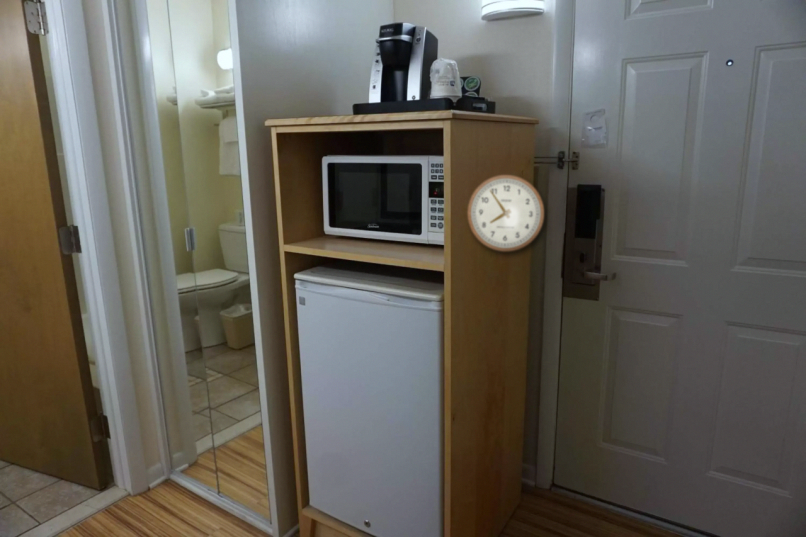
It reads 7h54
